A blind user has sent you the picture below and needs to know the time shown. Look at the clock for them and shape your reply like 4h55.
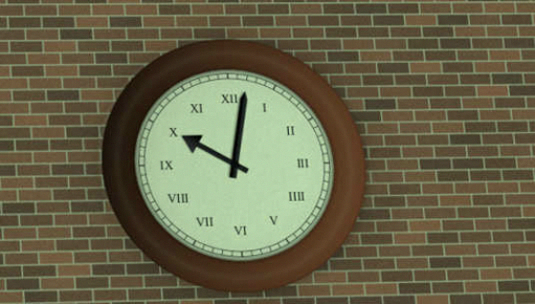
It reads 10h02
